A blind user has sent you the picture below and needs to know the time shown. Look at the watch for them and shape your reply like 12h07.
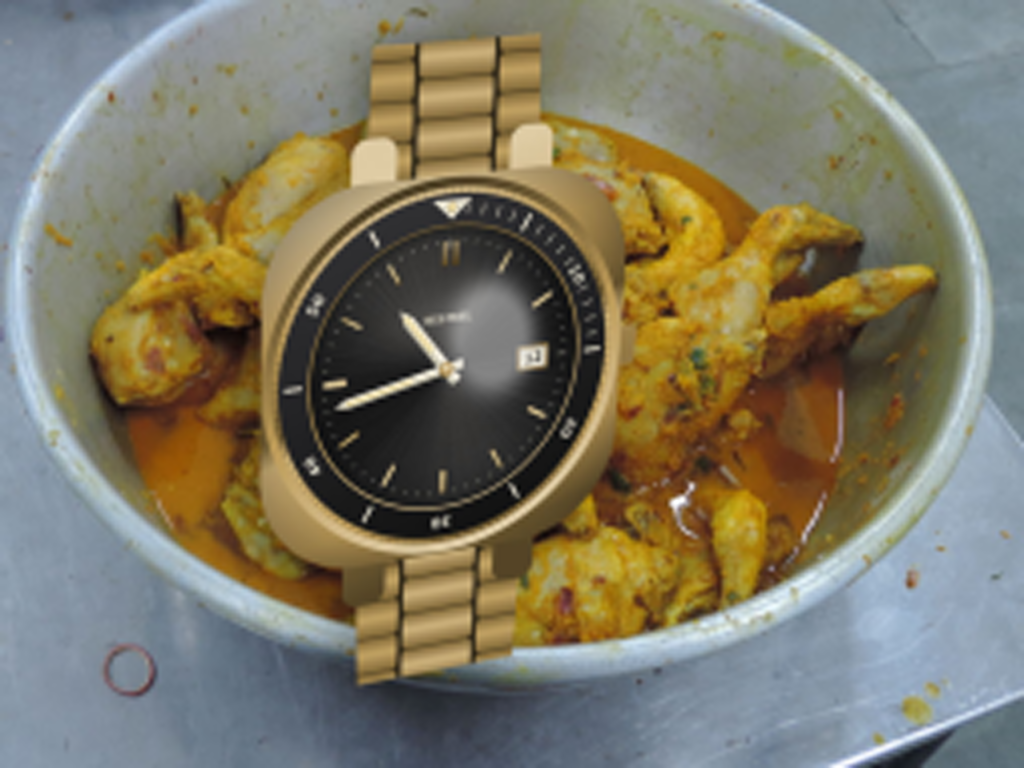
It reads 10h43
